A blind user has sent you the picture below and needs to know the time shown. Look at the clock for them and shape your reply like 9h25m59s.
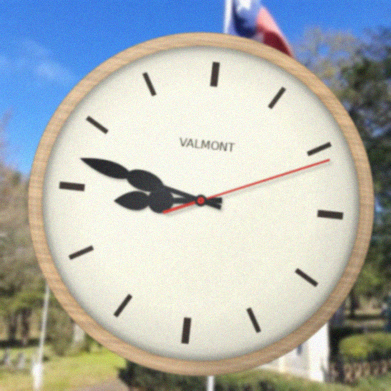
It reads 8h47m11s
